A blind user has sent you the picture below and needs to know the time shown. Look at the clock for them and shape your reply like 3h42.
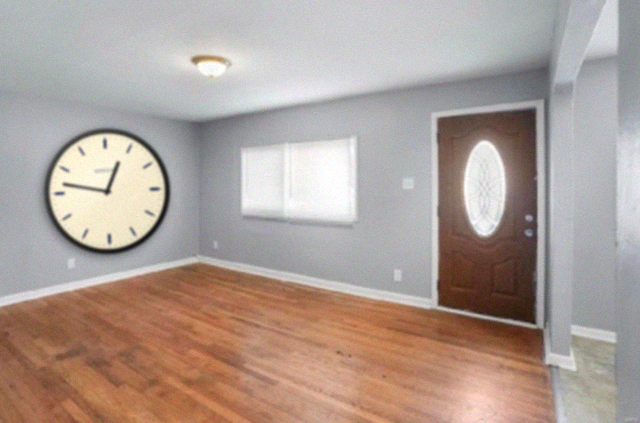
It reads 12h47
